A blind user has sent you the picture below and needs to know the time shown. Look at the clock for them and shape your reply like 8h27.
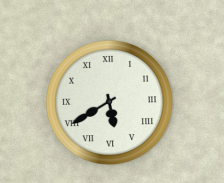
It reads 5h40
